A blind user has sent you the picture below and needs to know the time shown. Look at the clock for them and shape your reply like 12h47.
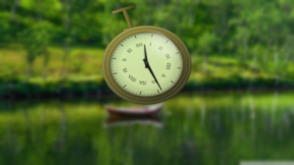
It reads 12h29
